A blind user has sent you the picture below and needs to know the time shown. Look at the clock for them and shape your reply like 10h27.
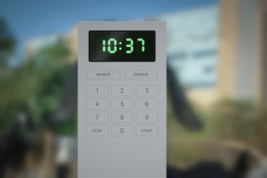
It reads 10h37
